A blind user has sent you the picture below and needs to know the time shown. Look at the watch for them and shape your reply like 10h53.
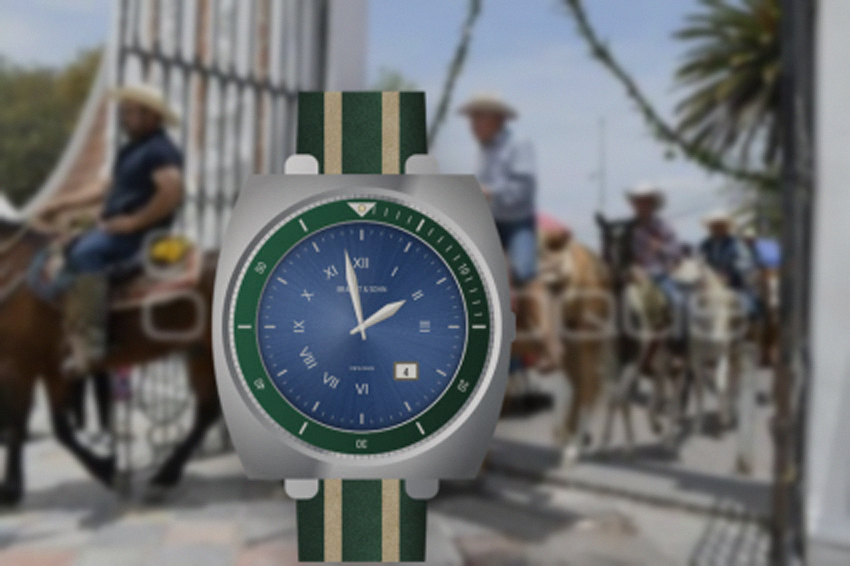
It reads 1h58
